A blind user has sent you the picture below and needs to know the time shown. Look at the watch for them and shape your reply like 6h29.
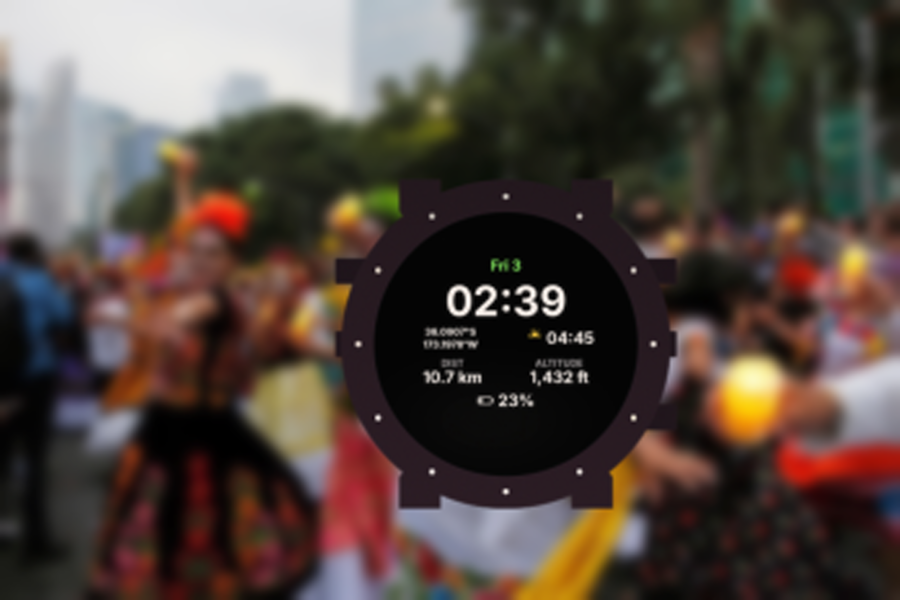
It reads 2h39
